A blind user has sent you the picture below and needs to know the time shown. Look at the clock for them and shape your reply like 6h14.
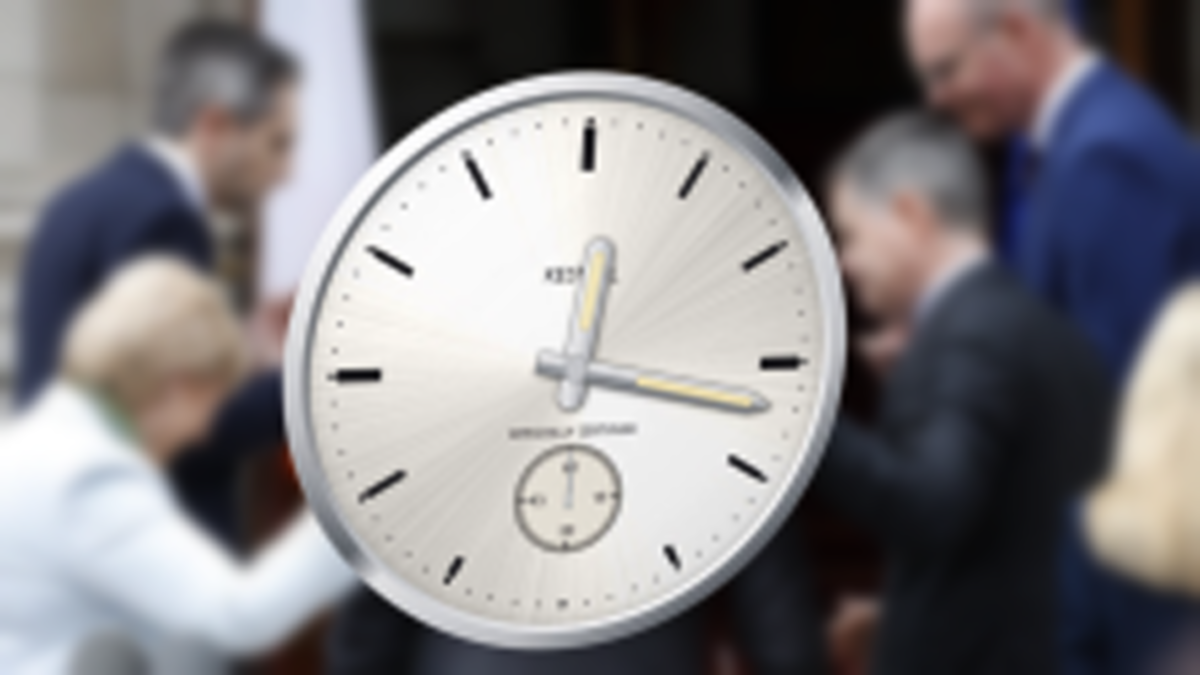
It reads 12h17
